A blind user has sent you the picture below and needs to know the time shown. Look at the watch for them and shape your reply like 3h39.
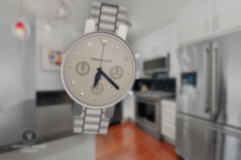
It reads 6h21
